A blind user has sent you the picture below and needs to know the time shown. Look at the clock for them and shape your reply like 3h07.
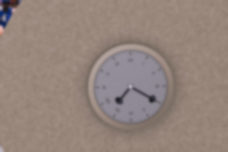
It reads 7h20
